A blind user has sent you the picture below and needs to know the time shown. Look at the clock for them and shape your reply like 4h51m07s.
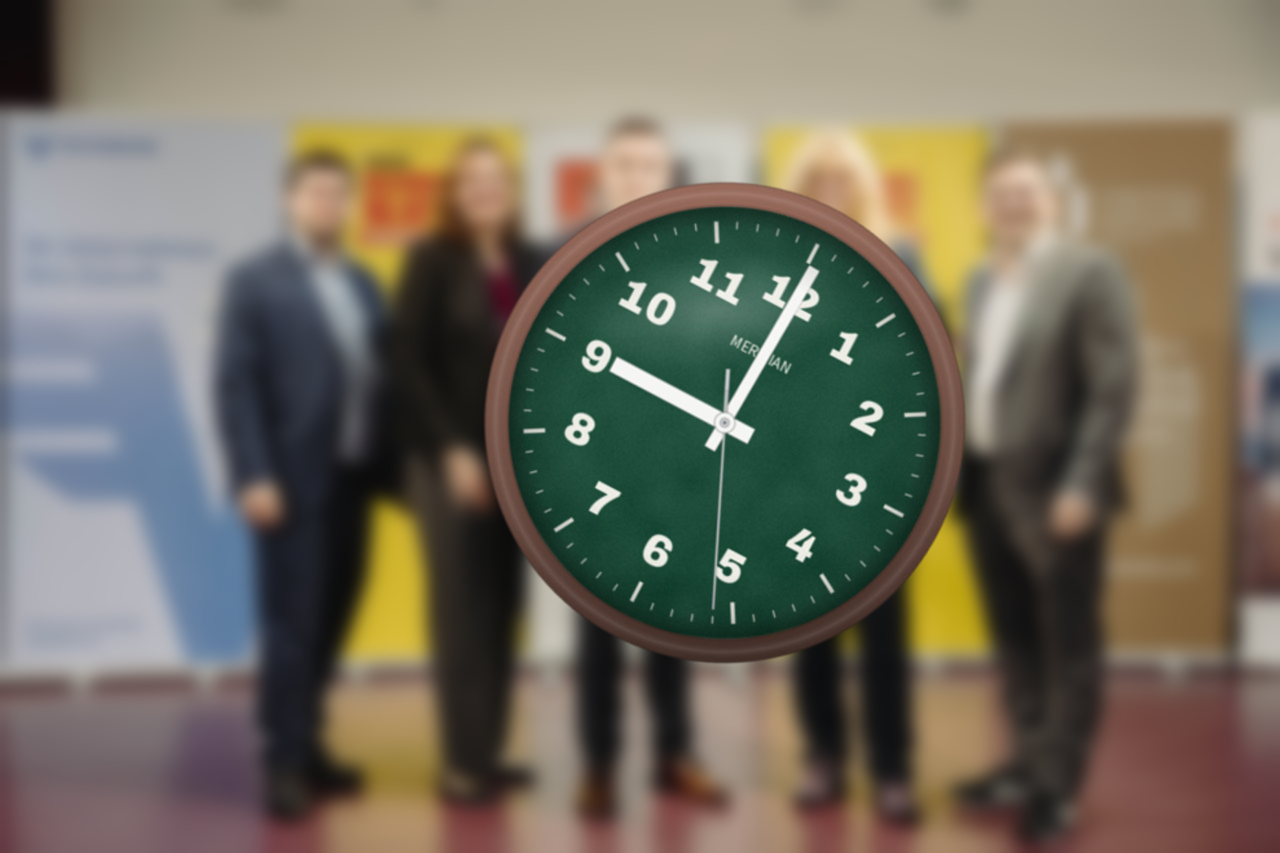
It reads 9h00m26s
